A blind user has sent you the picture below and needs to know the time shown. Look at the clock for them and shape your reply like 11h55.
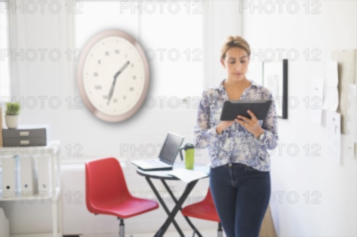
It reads 1h33
